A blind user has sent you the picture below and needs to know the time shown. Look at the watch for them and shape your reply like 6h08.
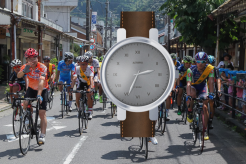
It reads 2h34
